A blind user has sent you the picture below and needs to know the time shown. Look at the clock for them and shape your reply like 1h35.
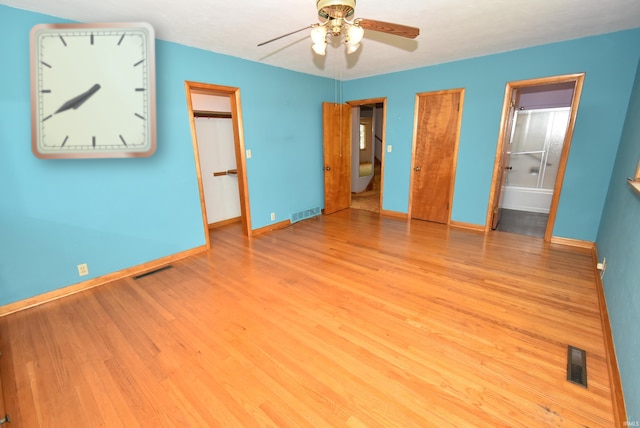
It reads 7h40
